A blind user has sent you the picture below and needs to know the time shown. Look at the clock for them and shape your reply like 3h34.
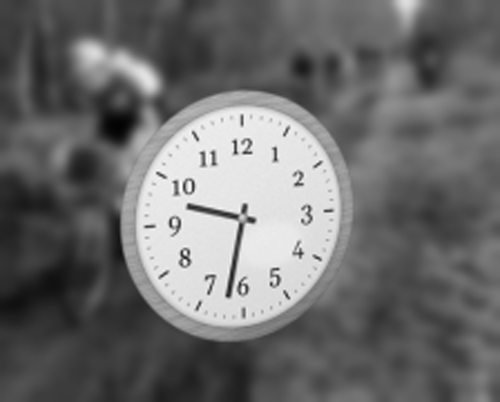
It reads 9h32
